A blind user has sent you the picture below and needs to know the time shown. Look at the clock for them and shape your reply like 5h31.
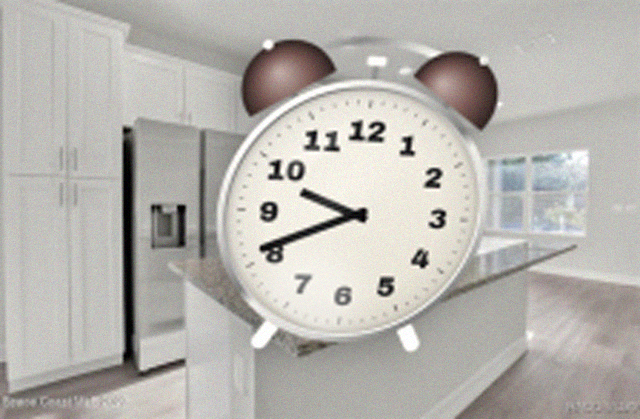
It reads 9h41
